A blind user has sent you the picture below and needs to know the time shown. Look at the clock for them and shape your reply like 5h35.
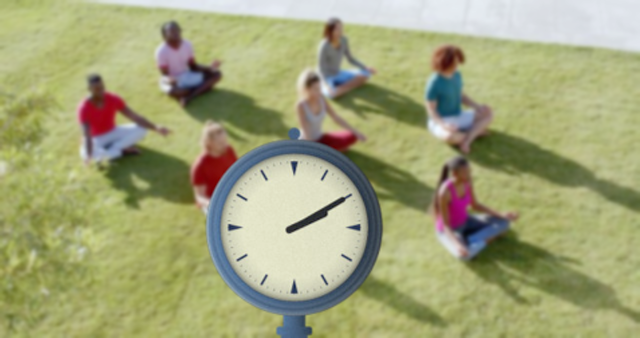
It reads 2h10
